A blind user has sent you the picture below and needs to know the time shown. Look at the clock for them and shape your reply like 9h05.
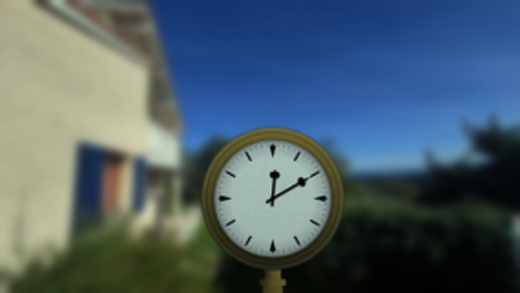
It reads 12h10
